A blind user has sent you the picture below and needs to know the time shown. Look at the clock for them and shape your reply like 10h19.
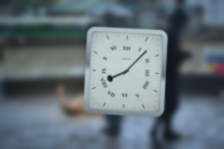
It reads 8h07
